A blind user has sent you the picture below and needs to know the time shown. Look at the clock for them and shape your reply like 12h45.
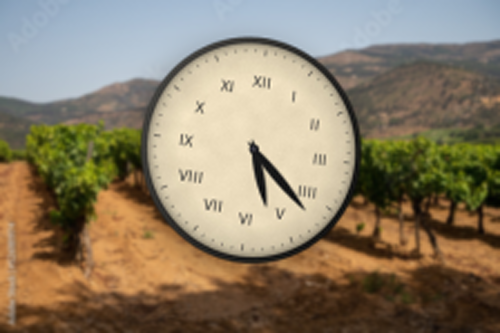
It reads 5h22
